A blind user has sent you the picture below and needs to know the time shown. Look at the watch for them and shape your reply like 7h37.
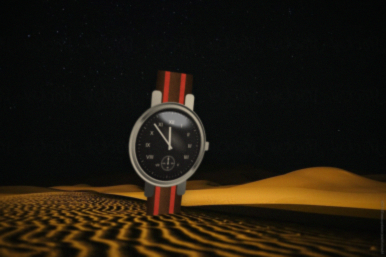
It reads 11h53
